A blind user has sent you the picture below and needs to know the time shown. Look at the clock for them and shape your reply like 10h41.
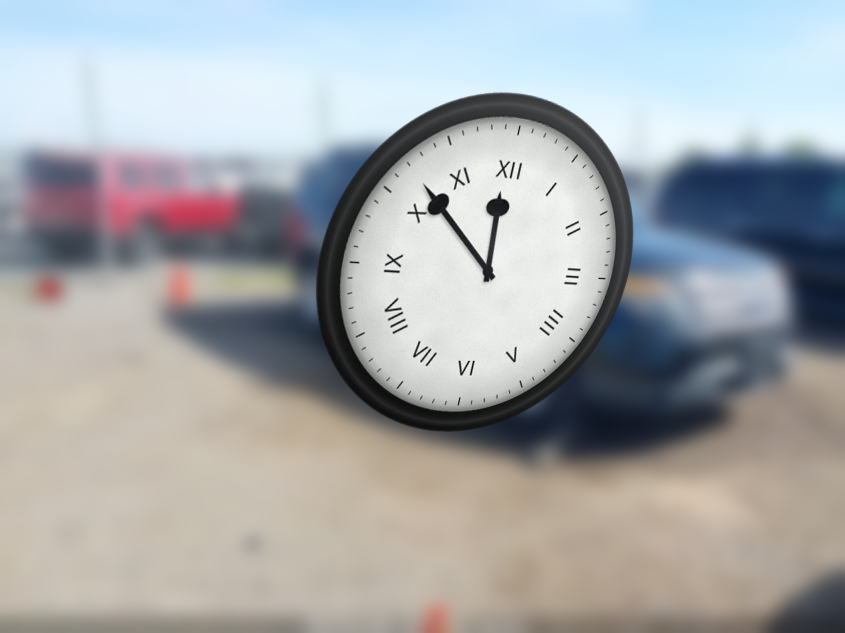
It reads 11h52
